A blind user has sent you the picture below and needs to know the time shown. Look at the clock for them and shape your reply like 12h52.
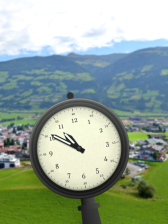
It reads 10h51
